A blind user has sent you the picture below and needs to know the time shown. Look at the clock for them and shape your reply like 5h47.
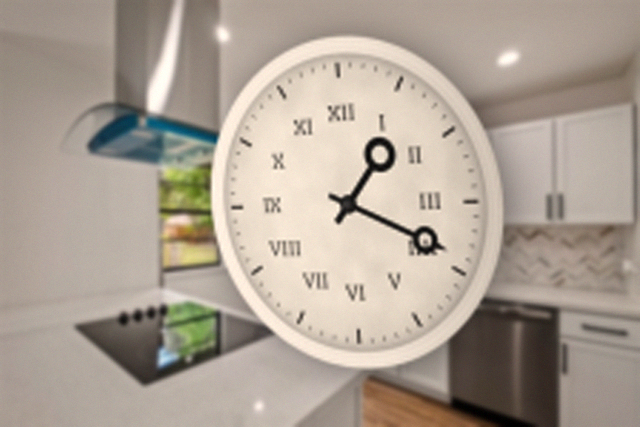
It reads 1h19
